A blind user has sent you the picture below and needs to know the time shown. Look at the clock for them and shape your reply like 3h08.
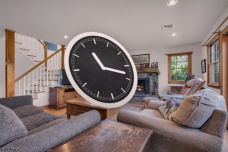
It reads 11h18
